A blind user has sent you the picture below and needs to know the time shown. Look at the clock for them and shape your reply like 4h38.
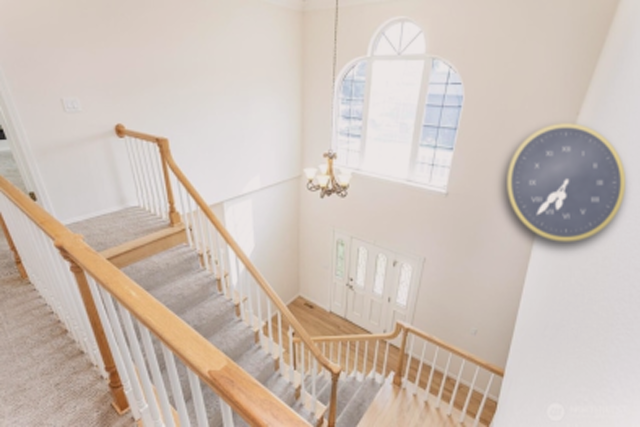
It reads 6h37
